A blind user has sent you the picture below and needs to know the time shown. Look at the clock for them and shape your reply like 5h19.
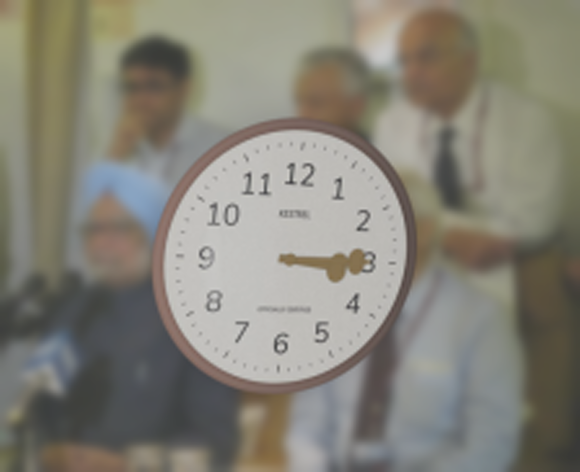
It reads 3h15
